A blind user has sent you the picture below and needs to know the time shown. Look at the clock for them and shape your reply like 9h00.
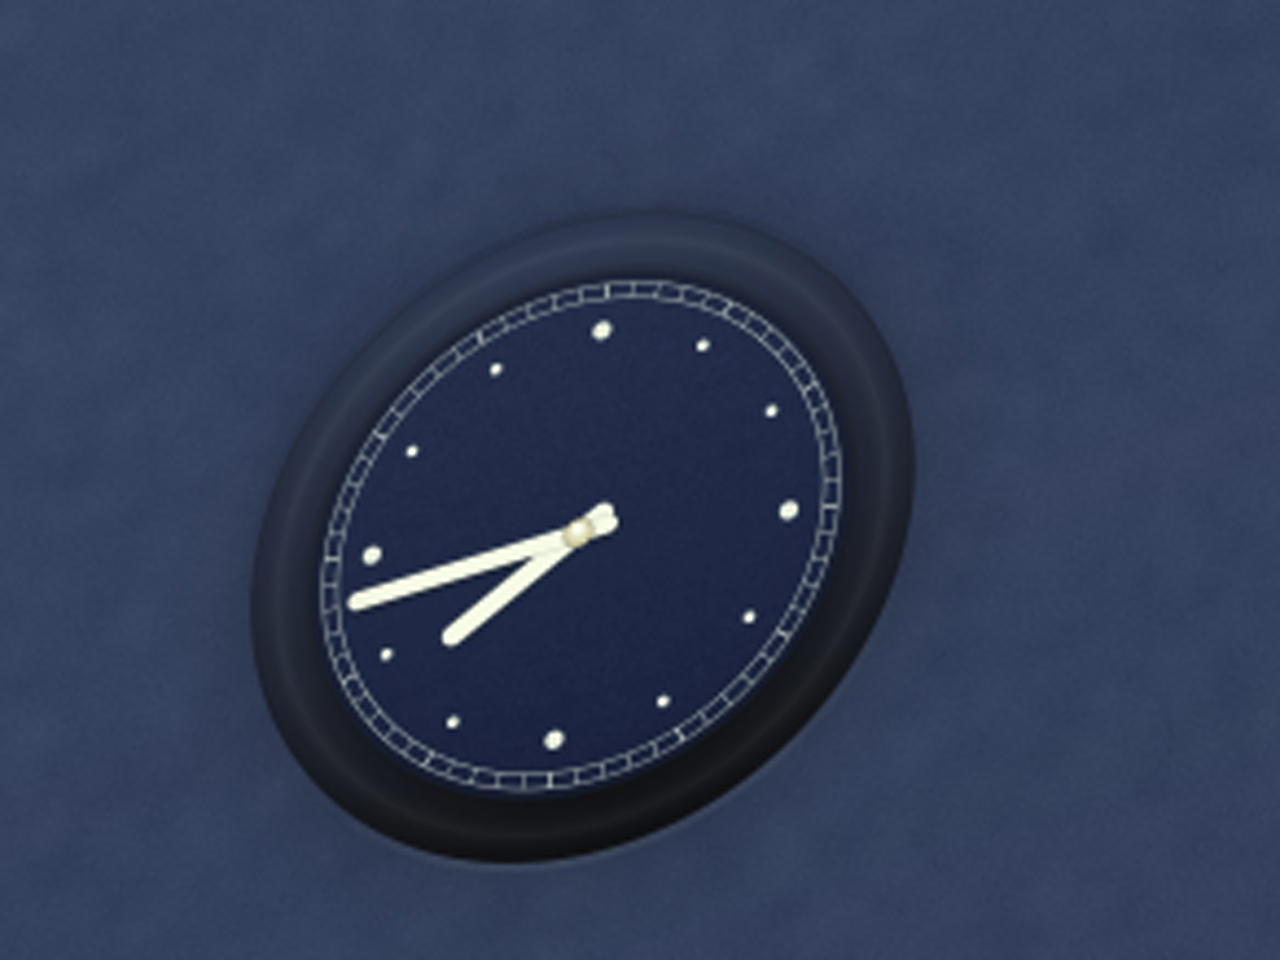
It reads 7h43
